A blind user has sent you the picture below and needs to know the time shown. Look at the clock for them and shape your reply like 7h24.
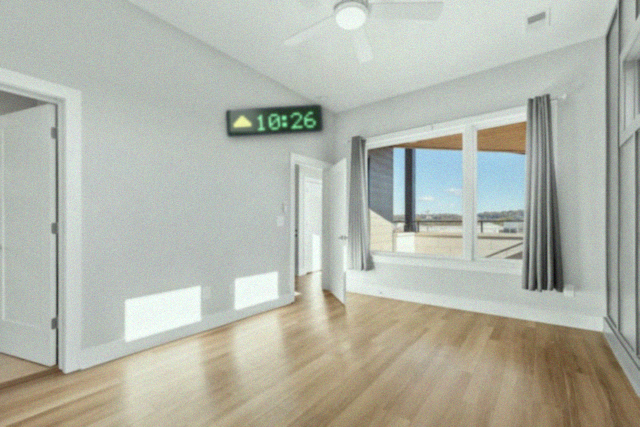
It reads 10h26
